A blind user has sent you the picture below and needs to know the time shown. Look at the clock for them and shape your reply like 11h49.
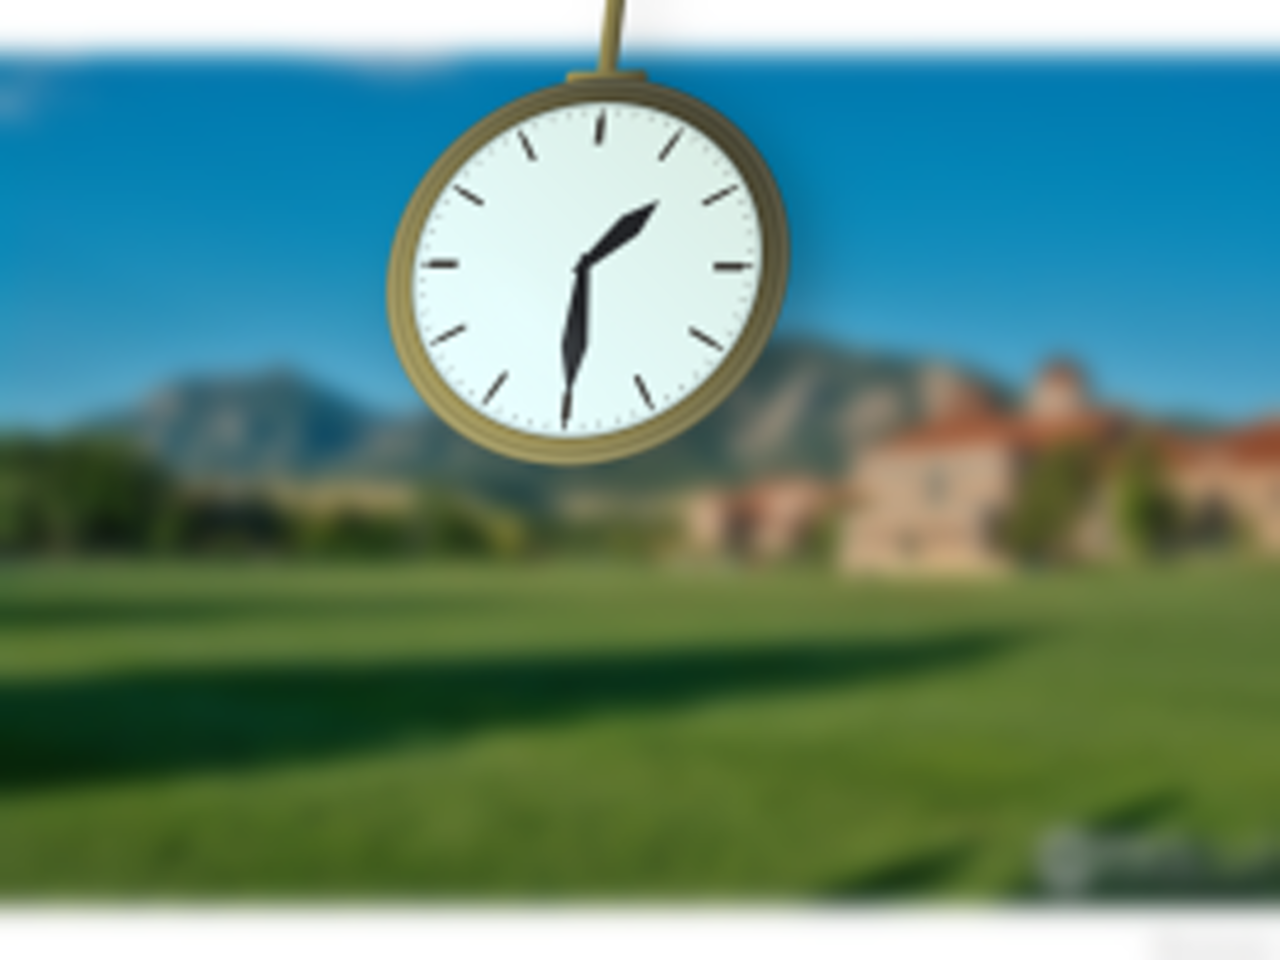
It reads 1h30
